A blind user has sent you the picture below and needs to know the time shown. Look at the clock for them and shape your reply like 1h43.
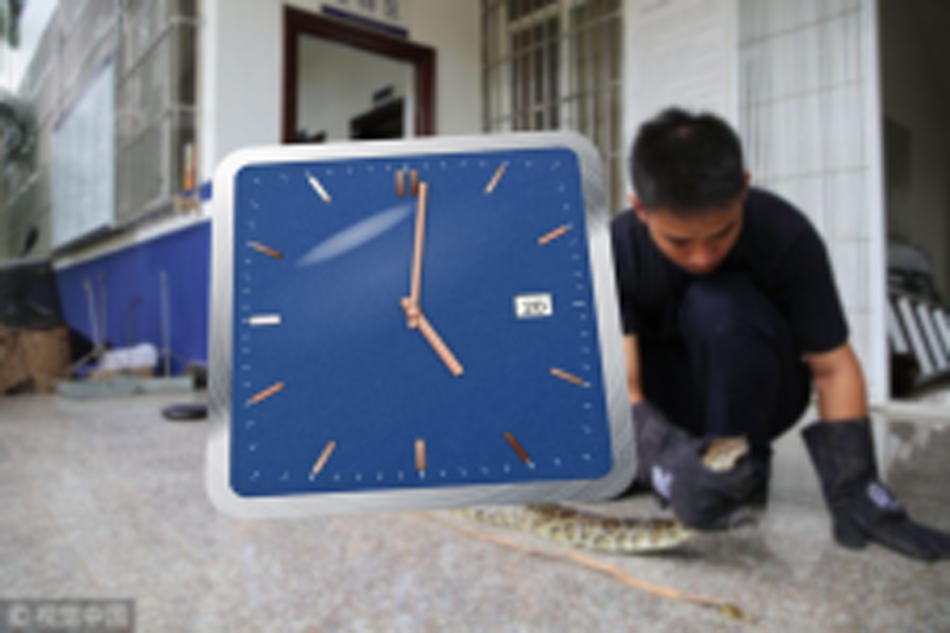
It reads 5h01
